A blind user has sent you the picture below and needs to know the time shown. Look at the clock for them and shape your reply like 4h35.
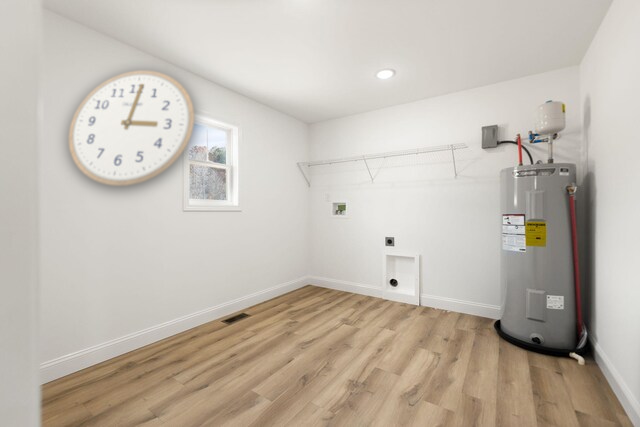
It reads 3h01
